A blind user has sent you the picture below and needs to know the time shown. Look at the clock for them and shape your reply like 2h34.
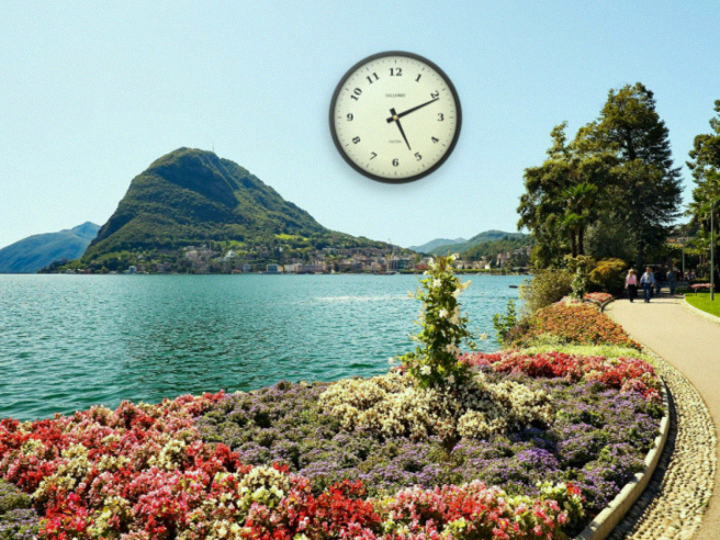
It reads 5h11
